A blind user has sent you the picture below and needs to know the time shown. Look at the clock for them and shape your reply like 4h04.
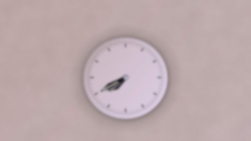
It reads 7h40
